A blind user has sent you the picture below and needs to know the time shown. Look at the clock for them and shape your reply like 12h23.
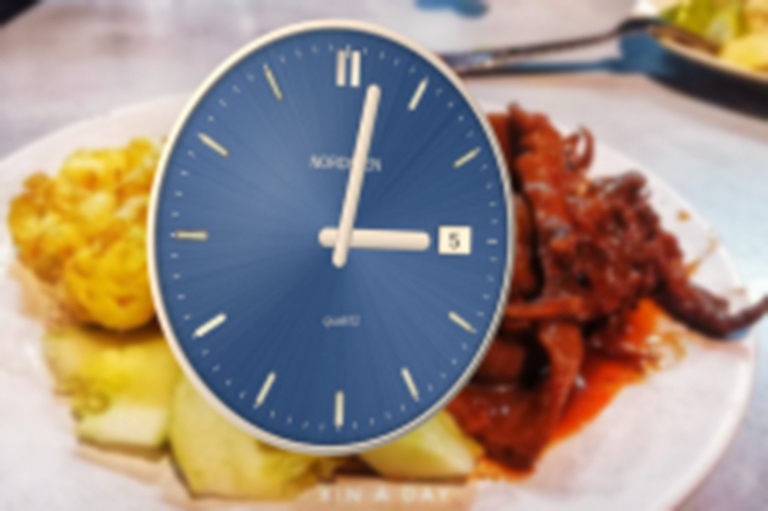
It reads 3h02
